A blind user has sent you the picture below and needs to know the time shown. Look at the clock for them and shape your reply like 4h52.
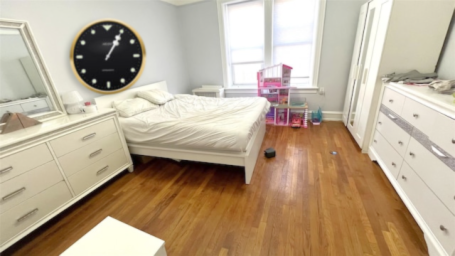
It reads 1h05
